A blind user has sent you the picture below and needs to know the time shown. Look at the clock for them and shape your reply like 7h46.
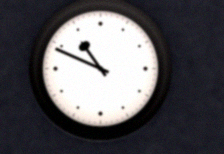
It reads 10h49
